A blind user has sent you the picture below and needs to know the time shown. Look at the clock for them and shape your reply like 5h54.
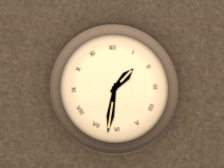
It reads 1h32
